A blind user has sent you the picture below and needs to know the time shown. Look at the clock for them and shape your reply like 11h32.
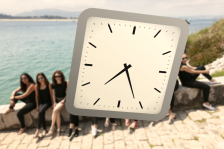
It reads 7h26
